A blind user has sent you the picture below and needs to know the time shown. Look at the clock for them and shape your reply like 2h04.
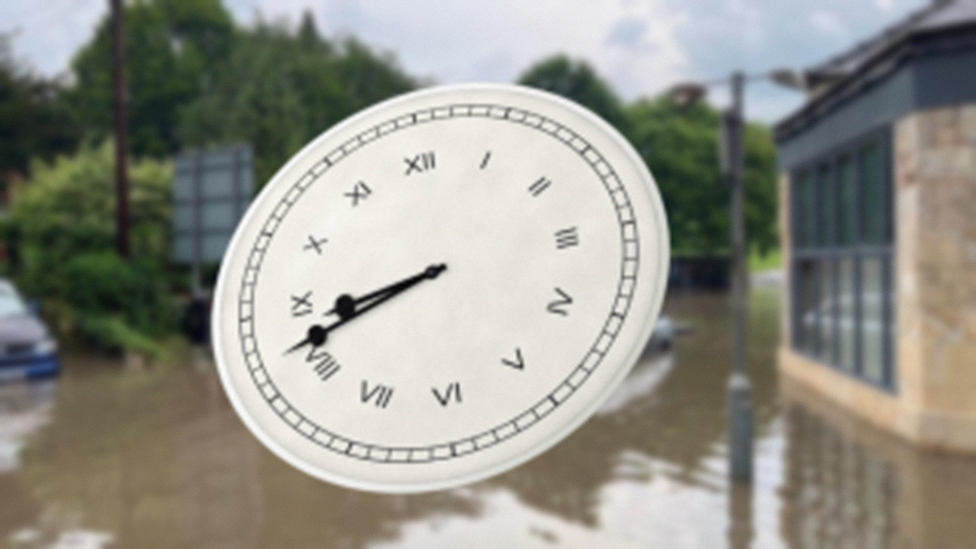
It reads 8h42
